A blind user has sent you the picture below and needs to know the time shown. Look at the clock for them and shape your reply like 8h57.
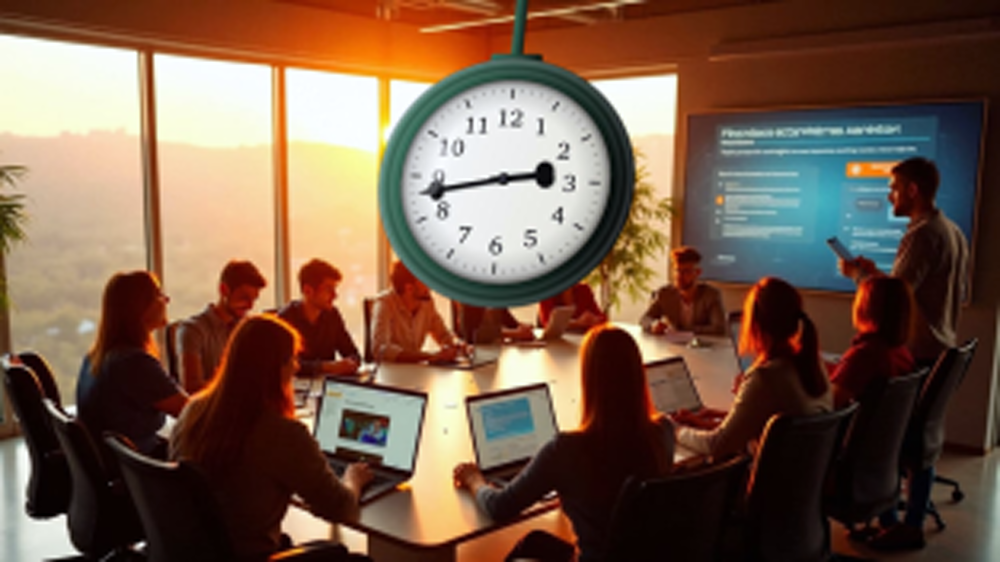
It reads 2h43
